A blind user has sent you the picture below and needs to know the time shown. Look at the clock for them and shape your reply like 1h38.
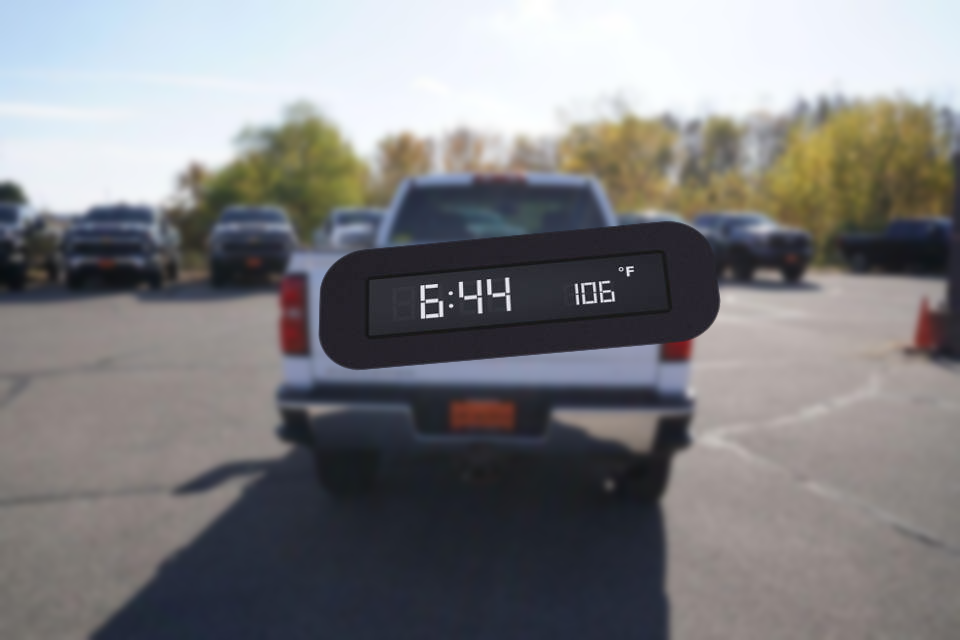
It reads 6h44
